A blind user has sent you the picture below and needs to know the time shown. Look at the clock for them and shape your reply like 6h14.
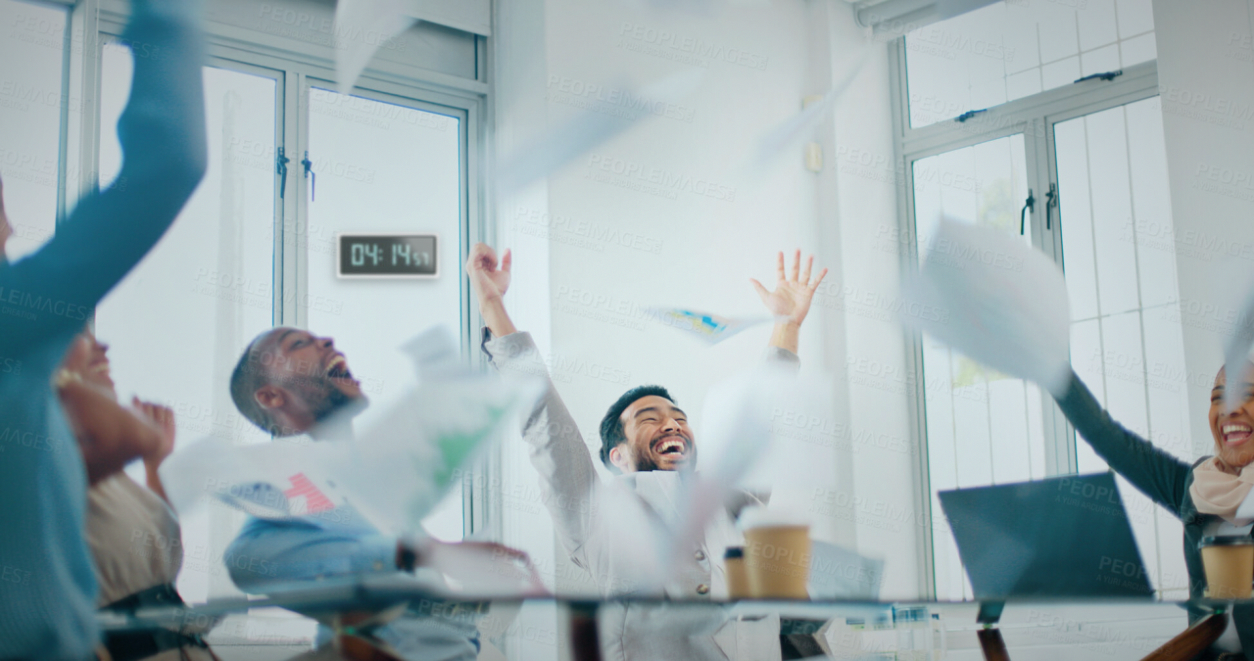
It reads 4h14
